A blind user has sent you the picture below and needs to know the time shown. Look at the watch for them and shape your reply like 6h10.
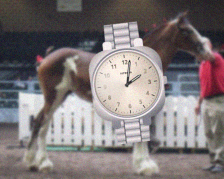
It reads 2h02
